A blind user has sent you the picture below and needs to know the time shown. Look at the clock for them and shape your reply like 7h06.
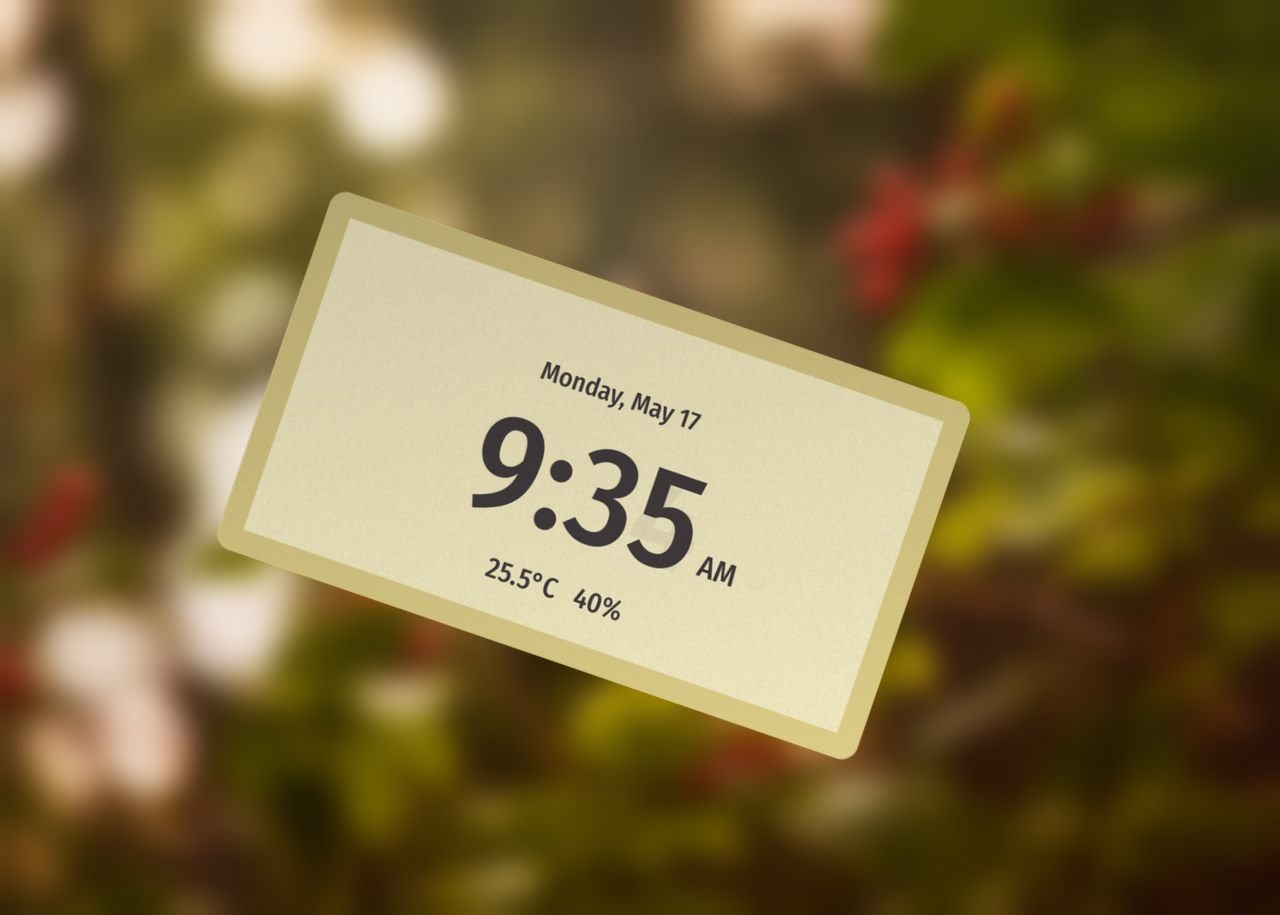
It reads 9h35
